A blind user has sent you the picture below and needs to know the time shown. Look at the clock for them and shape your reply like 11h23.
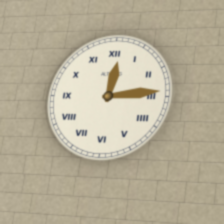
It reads 12h14
